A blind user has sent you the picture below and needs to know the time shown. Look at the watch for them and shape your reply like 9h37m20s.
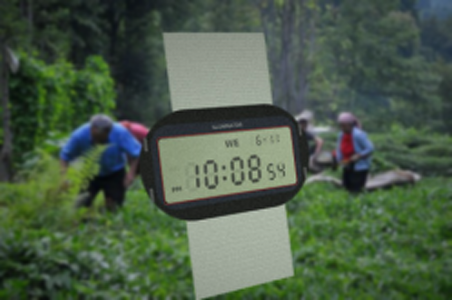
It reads 10h08m54s
